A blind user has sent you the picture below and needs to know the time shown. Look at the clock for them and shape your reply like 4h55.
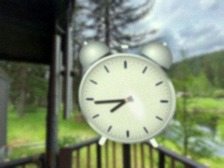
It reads 7h44
